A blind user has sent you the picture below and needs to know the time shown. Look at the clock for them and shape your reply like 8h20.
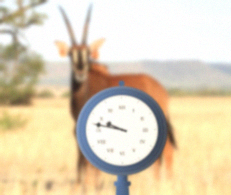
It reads 9h47
